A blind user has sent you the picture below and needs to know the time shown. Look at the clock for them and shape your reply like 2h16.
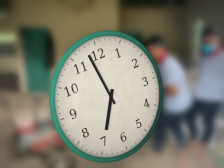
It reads 6h58
